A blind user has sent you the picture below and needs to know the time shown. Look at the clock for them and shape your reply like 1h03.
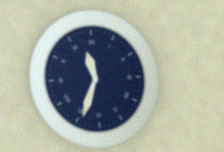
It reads 11h34
